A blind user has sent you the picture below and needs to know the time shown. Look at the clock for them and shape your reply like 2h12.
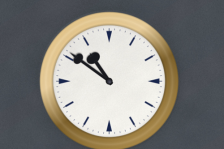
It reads 10h51
